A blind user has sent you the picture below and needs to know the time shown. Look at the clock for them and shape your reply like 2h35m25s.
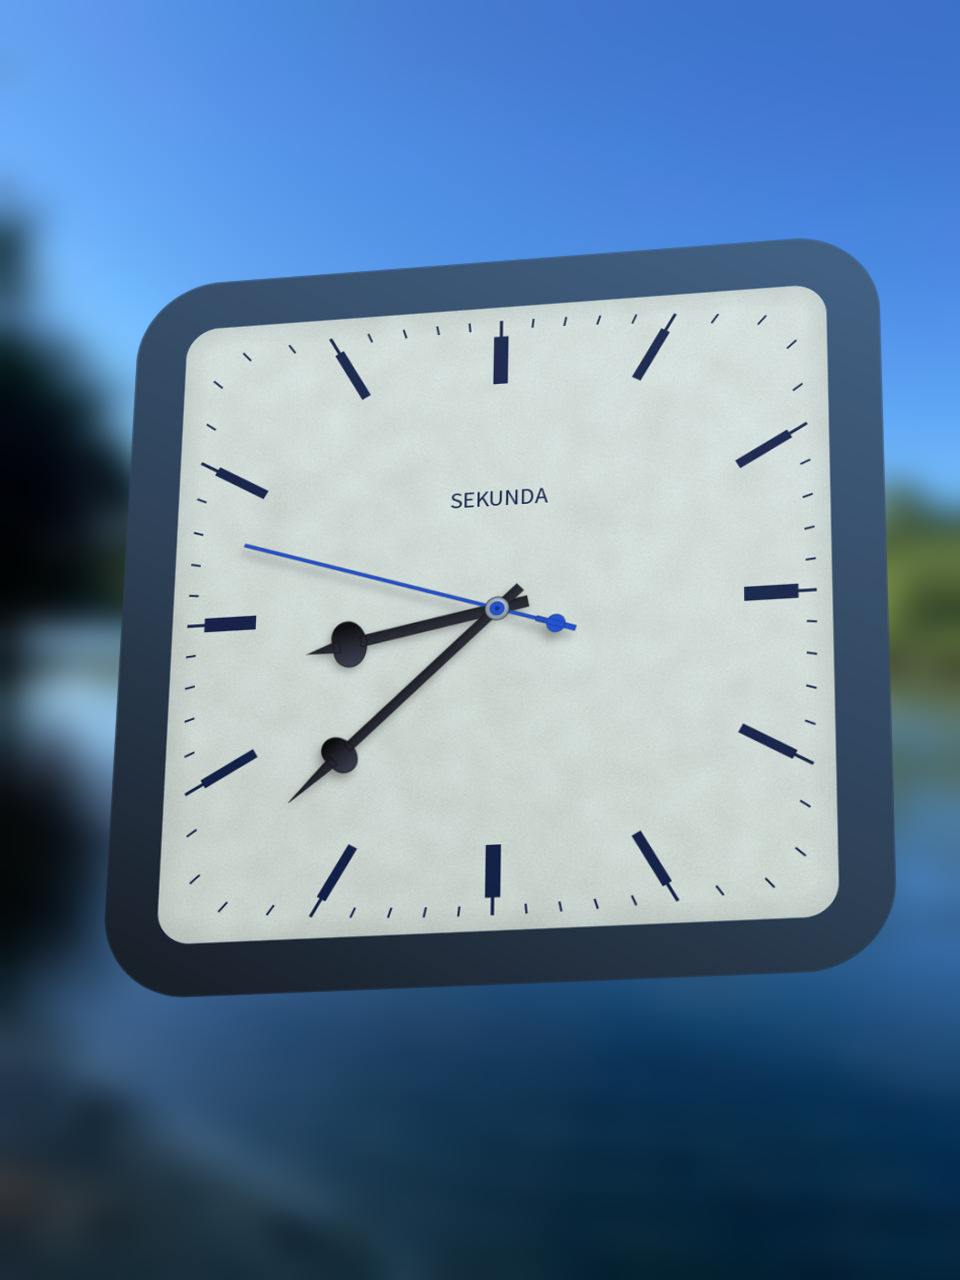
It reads 8h37m48s
